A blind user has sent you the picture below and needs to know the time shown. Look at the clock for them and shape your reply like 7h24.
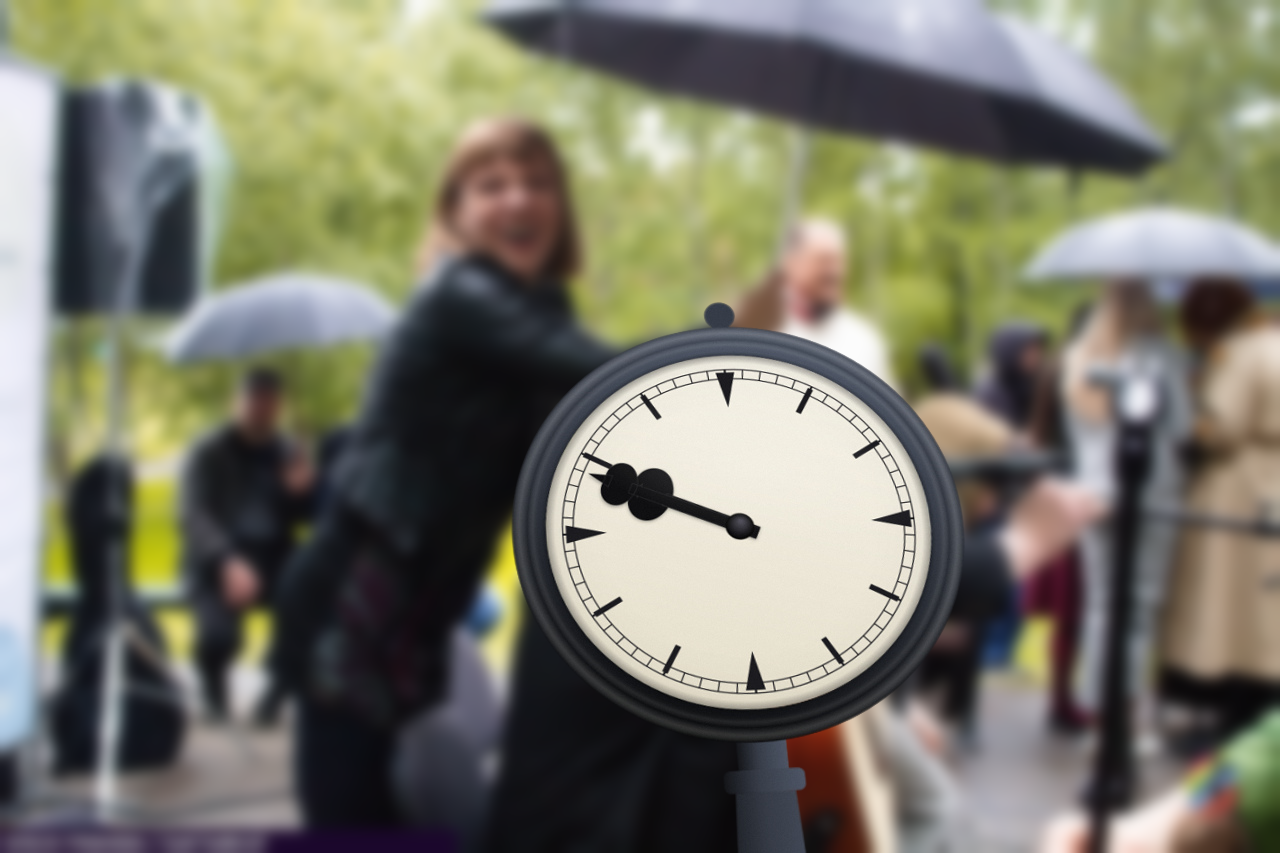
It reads 9h49
